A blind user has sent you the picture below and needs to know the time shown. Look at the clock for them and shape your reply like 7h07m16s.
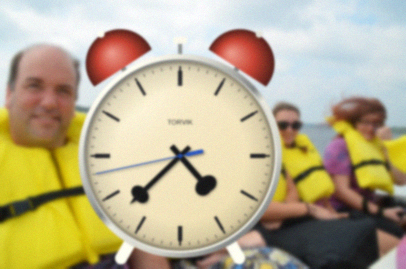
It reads 4h37m43s
